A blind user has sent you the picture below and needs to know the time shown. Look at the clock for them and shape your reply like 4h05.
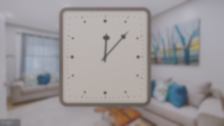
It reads 12h07
